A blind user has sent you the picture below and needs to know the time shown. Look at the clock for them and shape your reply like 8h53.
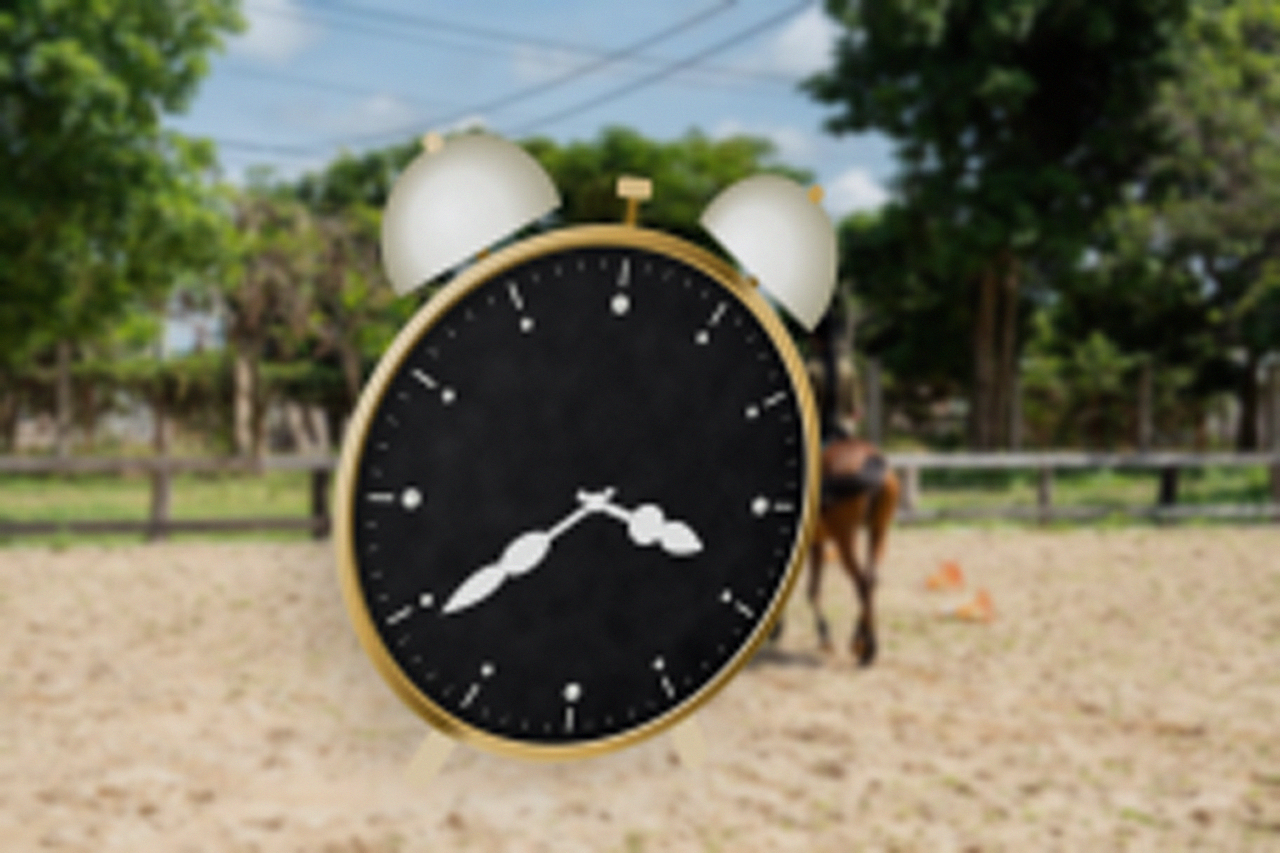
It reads 3h39
